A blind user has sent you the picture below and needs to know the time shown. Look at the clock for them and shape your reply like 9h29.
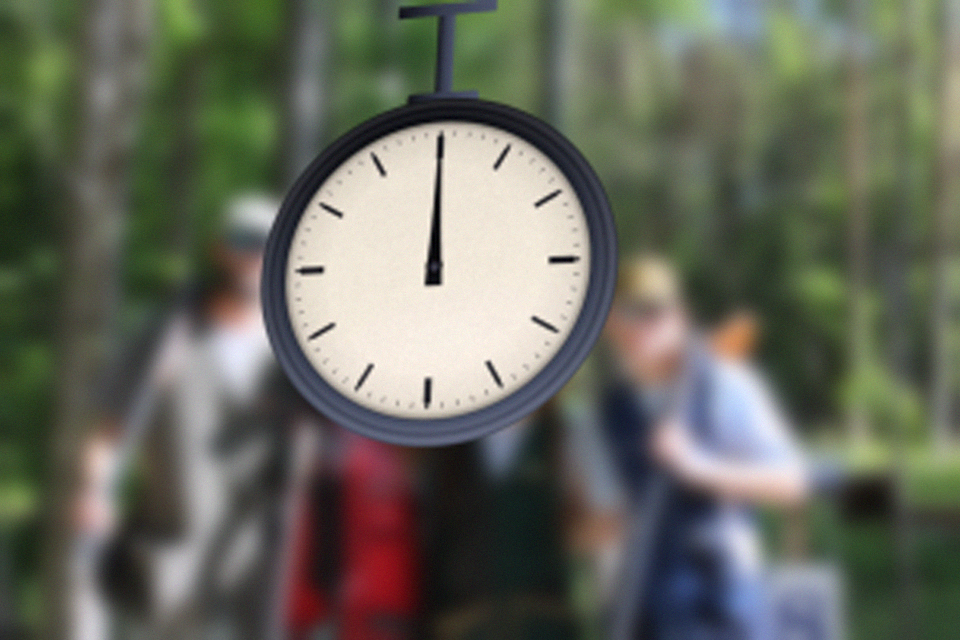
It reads 12h00
